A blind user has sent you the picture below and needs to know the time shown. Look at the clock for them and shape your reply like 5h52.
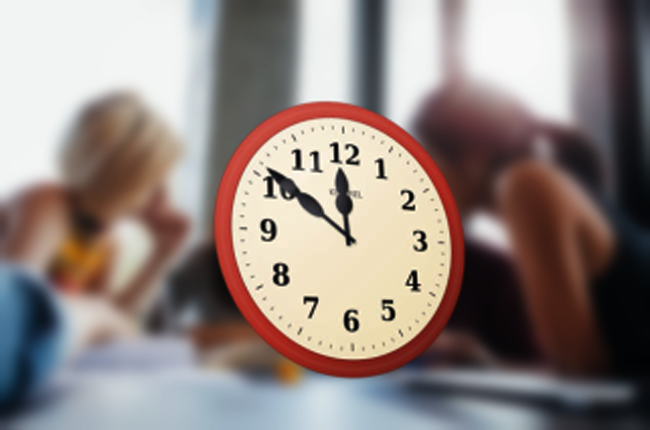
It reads 11h51
